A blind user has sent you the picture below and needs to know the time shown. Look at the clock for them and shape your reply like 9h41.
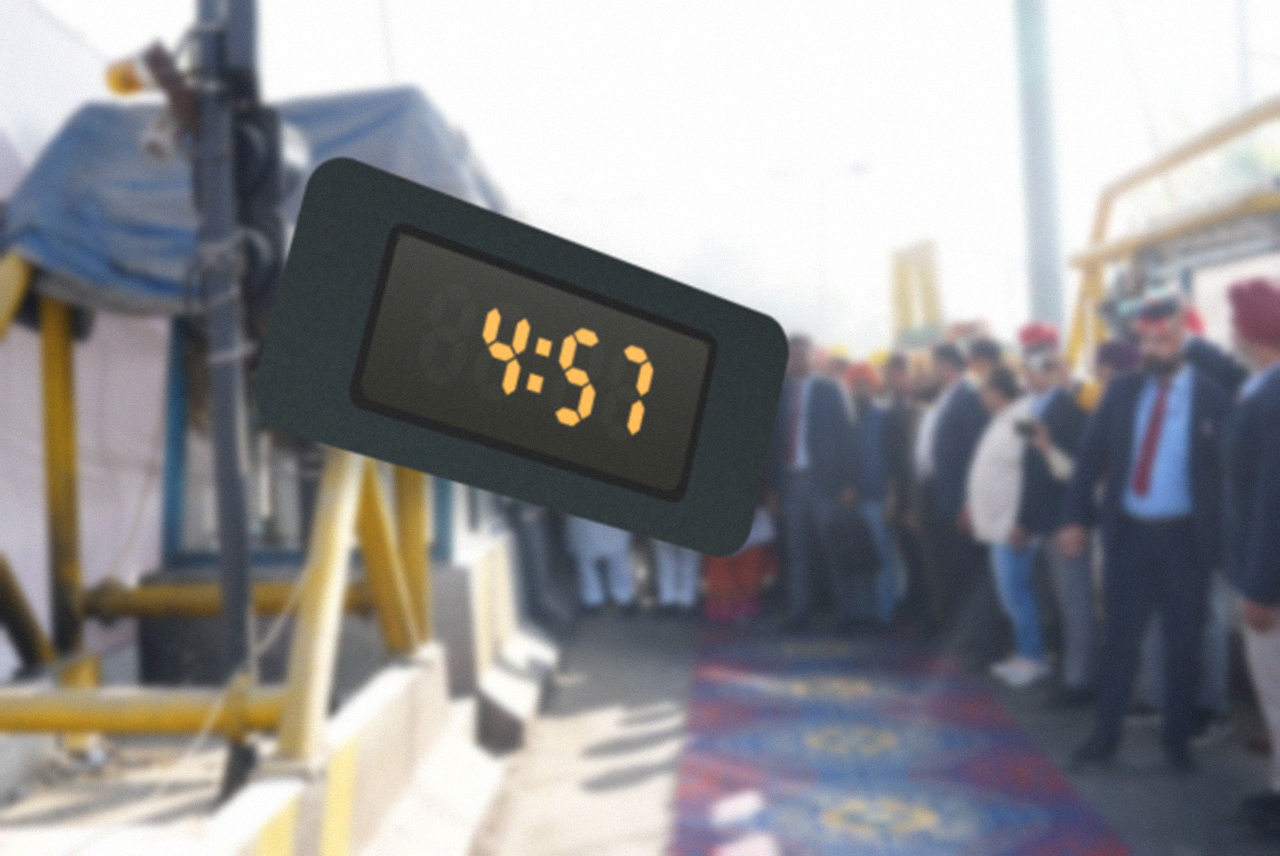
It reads 4h57
